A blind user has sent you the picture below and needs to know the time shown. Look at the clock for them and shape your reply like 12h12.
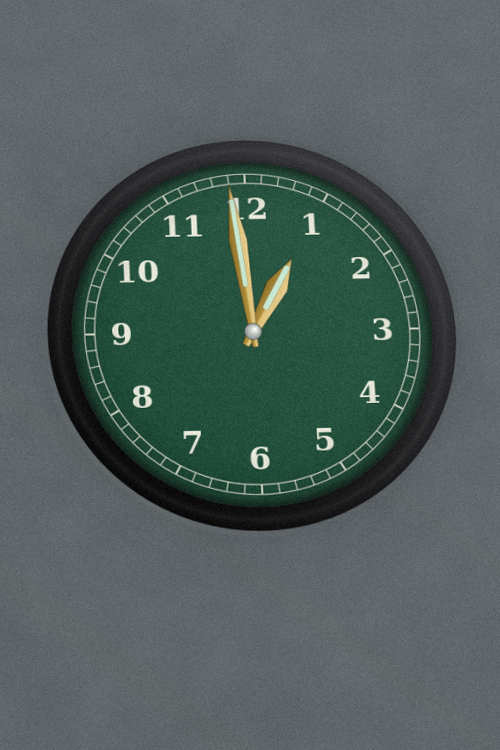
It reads 12h59
